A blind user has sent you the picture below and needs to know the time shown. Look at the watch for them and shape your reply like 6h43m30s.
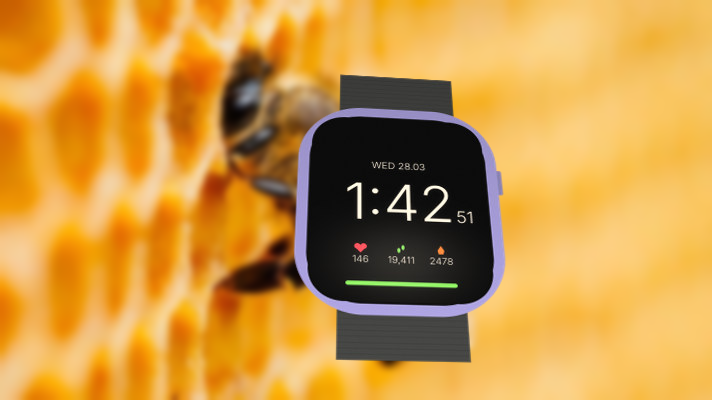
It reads 1h42m51s
